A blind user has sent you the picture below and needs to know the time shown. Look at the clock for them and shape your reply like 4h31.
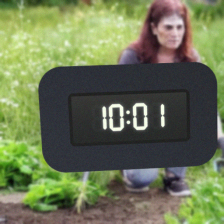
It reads 10h01
